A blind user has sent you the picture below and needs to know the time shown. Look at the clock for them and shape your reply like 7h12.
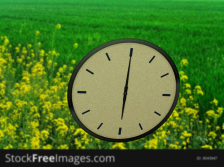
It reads 6h00
